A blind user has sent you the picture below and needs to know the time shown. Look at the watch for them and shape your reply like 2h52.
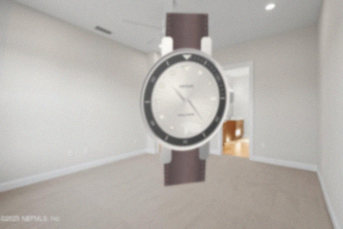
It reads 10h23
